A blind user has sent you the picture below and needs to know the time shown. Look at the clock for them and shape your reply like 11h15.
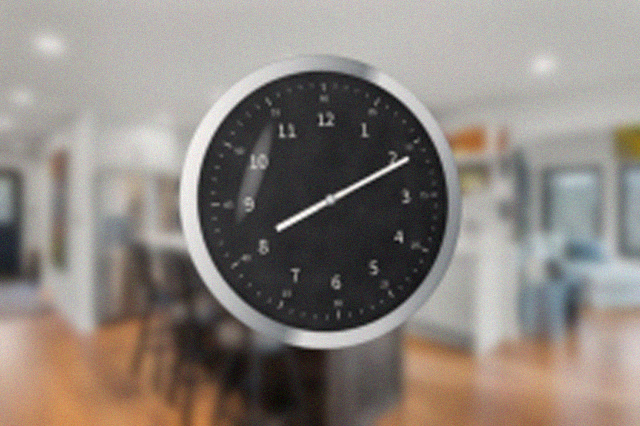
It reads 8h11
